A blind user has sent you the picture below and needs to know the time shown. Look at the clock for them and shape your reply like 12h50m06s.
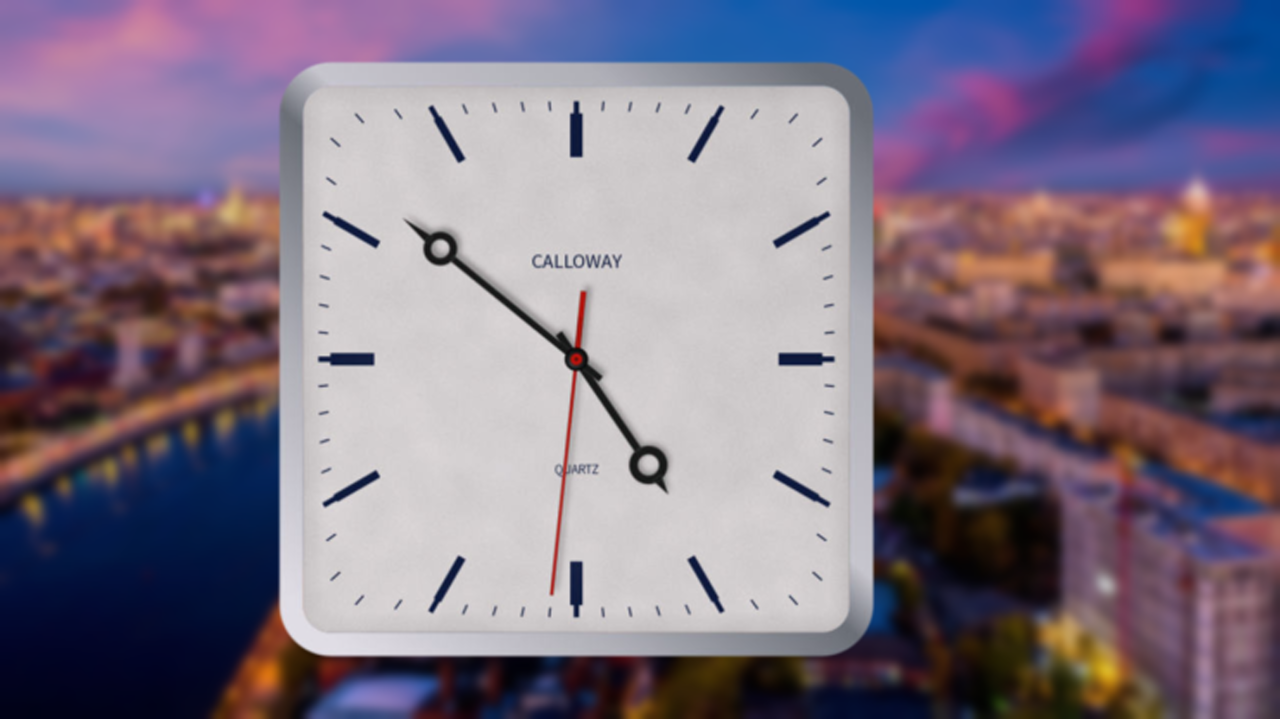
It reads 4h51m31s
